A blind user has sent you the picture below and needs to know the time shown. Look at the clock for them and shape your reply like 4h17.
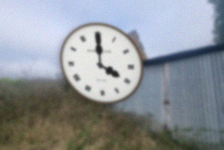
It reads 4h00
